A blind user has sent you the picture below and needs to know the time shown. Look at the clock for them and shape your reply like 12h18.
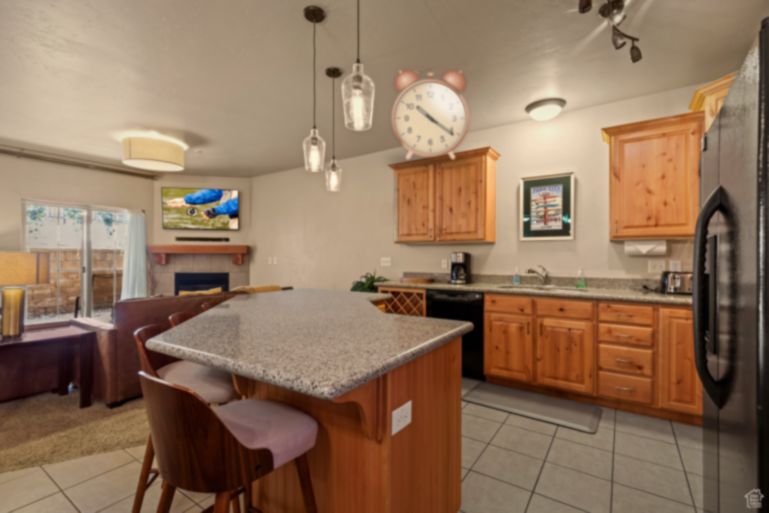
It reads 10h21
